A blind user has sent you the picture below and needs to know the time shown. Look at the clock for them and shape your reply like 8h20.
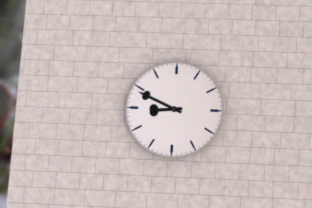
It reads 8h49
